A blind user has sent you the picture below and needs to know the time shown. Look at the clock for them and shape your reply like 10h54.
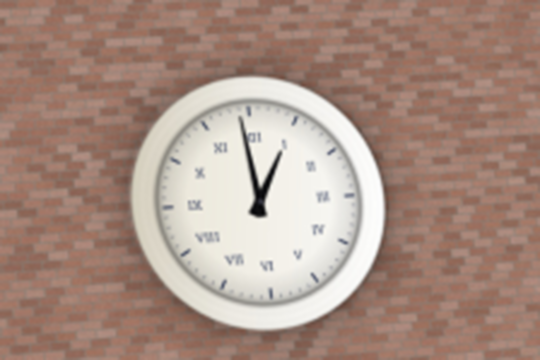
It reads 12h59
